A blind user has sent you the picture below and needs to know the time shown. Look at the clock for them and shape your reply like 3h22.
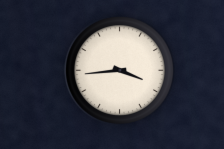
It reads 3h44
